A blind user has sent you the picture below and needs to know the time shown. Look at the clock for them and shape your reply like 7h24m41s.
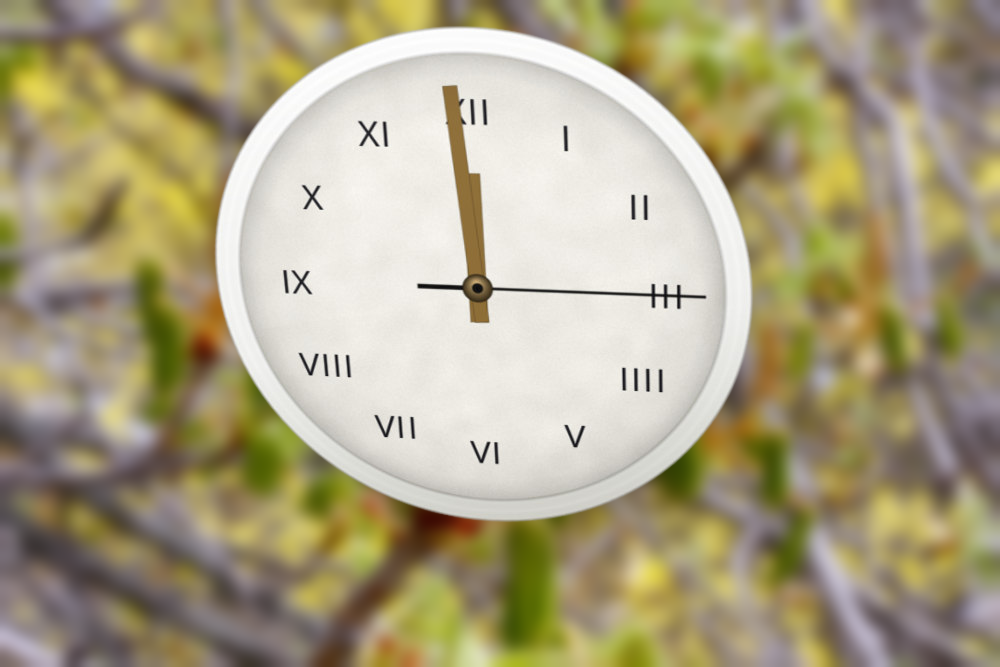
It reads 11h59m15s
